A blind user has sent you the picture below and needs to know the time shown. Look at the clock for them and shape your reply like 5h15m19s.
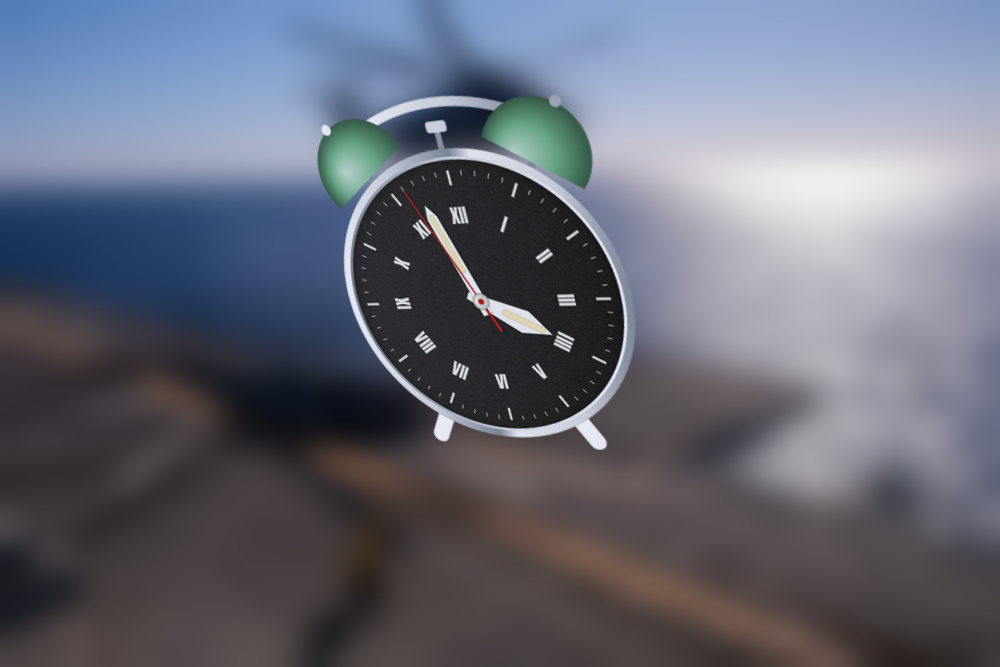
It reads 3h56m56s
